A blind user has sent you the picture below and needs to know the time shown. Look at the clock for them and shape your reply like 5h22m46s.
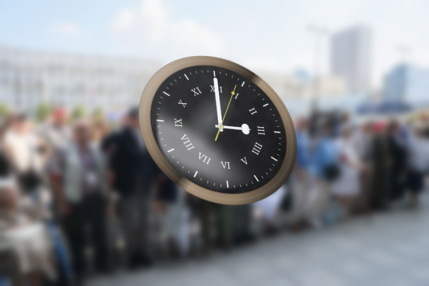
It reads 3h00m04s
